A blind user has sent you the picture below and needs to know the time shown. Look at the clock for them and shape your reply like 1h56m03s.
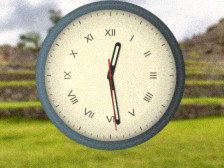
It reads 12h28m29s
